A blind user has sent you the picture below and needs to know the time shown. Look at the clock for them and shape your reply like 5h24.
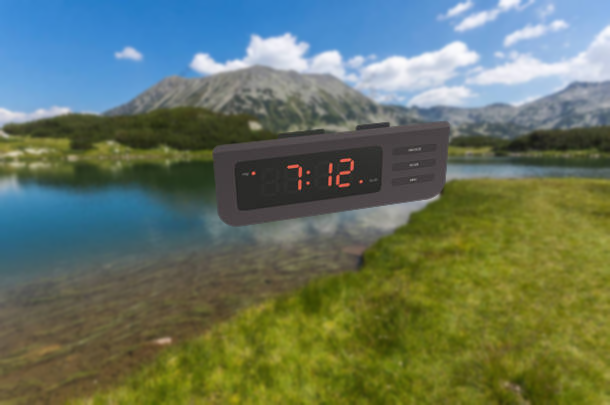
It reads 7h12
